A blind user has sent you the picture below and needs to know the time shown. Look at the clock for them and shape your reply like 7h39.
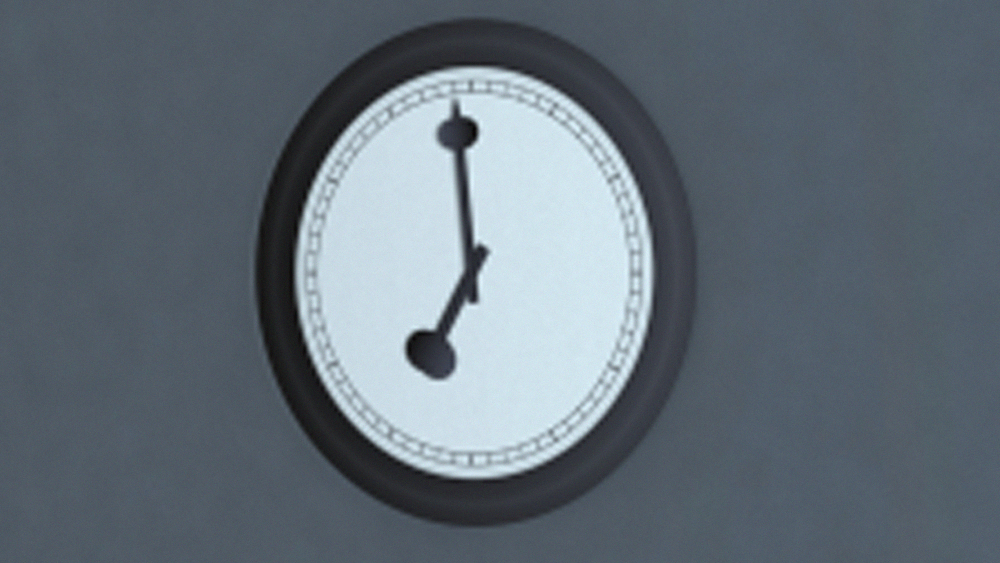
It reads 6h59
